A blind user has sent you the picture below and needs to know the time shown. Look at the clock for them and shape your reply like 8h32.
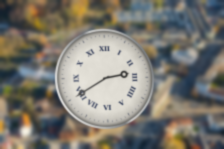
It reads 2h40
